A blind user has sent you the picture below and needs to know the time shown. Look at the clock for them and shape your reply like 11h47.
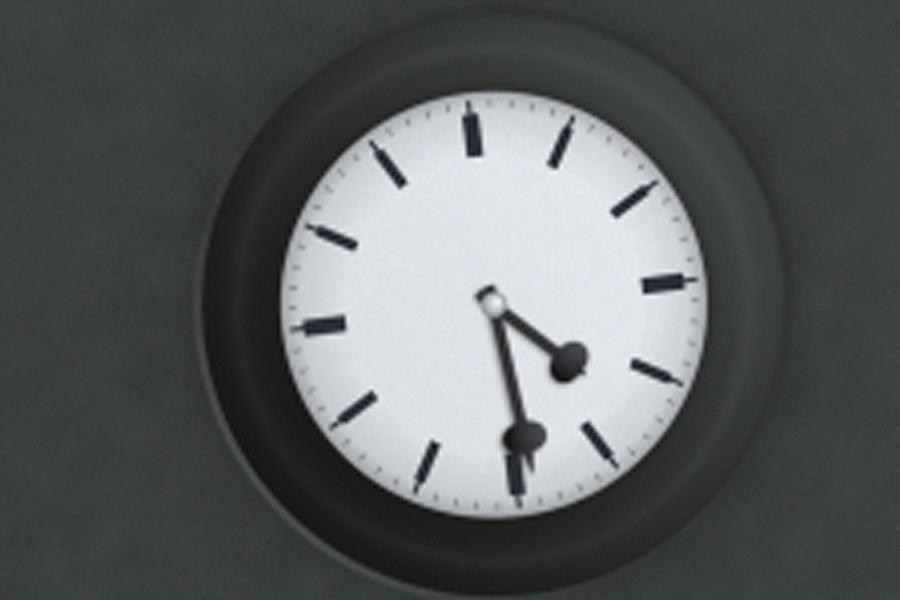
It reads 4h29
